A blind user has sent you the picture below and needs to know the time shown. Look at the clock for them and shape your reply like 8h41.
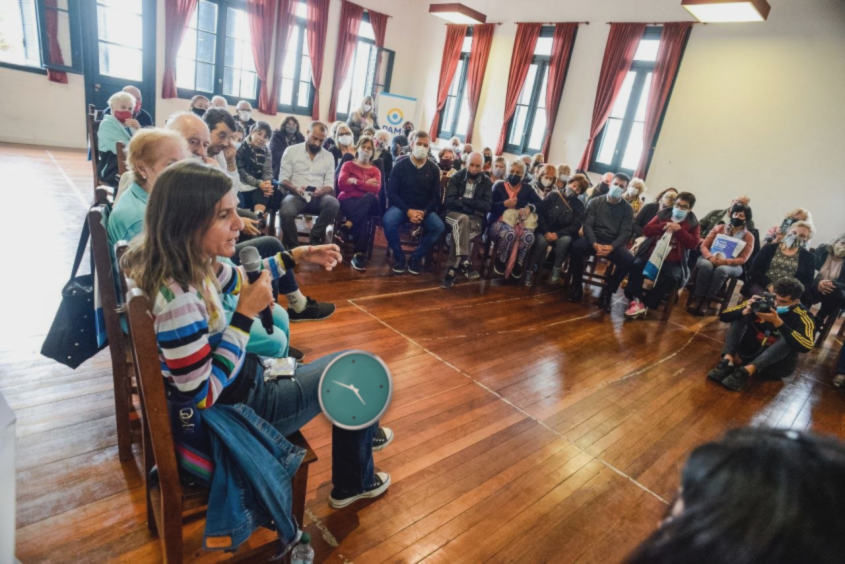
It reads 4h49
